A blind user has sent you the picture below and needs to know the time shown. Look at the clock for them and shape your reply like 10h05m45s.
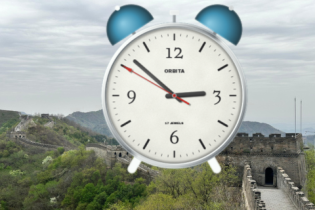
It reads 2h51m50s
